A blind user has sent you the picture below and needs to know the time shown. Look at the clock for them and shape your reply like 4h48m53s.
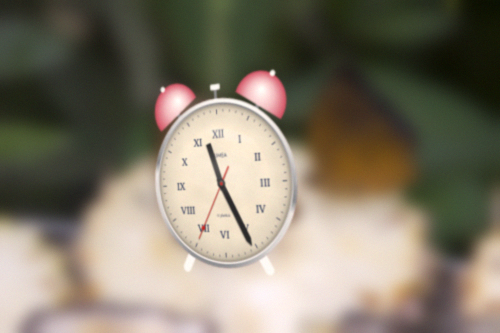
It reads 11h25m35s
